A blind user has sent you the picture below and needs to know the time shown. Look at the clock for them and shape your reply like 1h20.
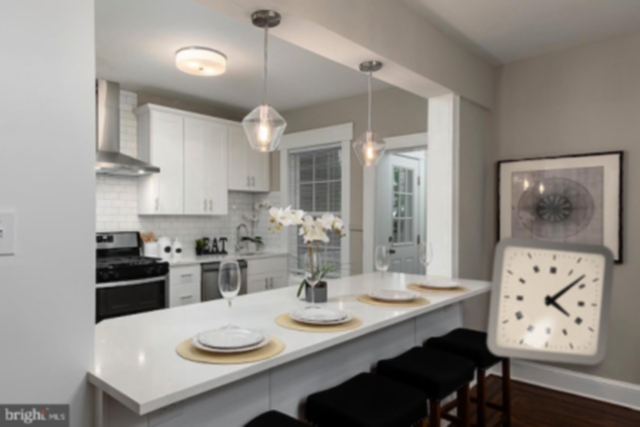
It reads 4h08
